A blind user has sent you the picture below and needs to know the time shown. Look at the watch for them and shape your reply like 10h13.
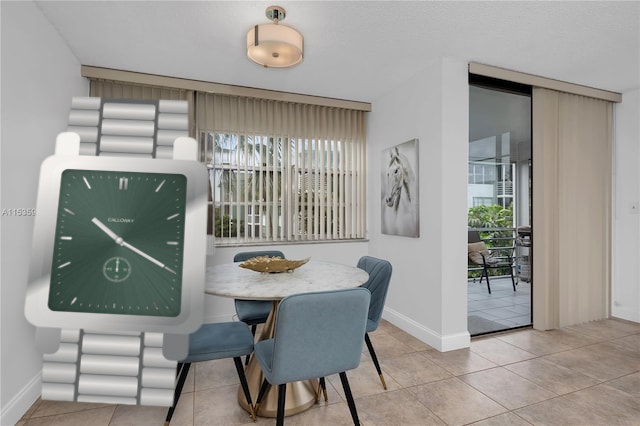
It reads 10h20
